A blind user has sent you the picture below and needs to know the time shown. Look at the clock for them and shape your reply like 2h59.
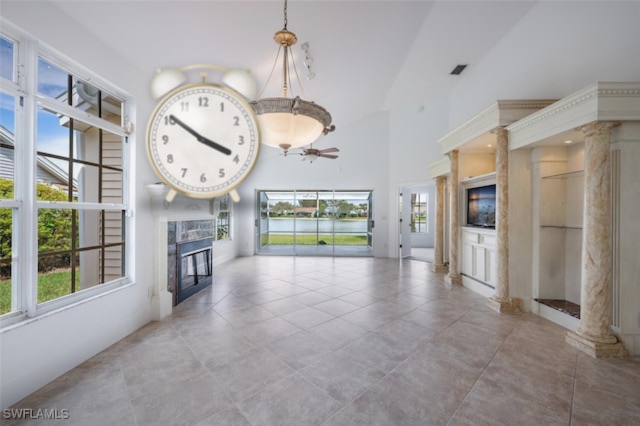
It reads 3h51
